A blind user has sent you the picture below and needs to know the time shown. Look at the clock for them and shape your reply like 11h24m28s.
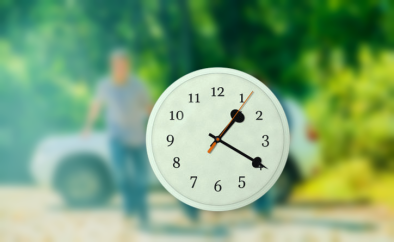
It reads 1h20m06s
